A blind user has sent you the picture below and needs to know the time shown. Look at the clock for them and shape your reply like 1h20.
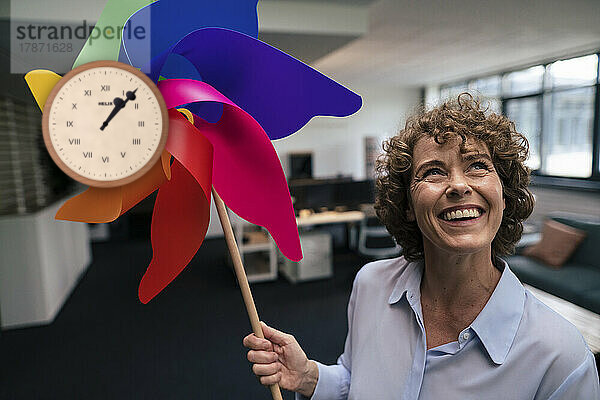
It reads 1h07
